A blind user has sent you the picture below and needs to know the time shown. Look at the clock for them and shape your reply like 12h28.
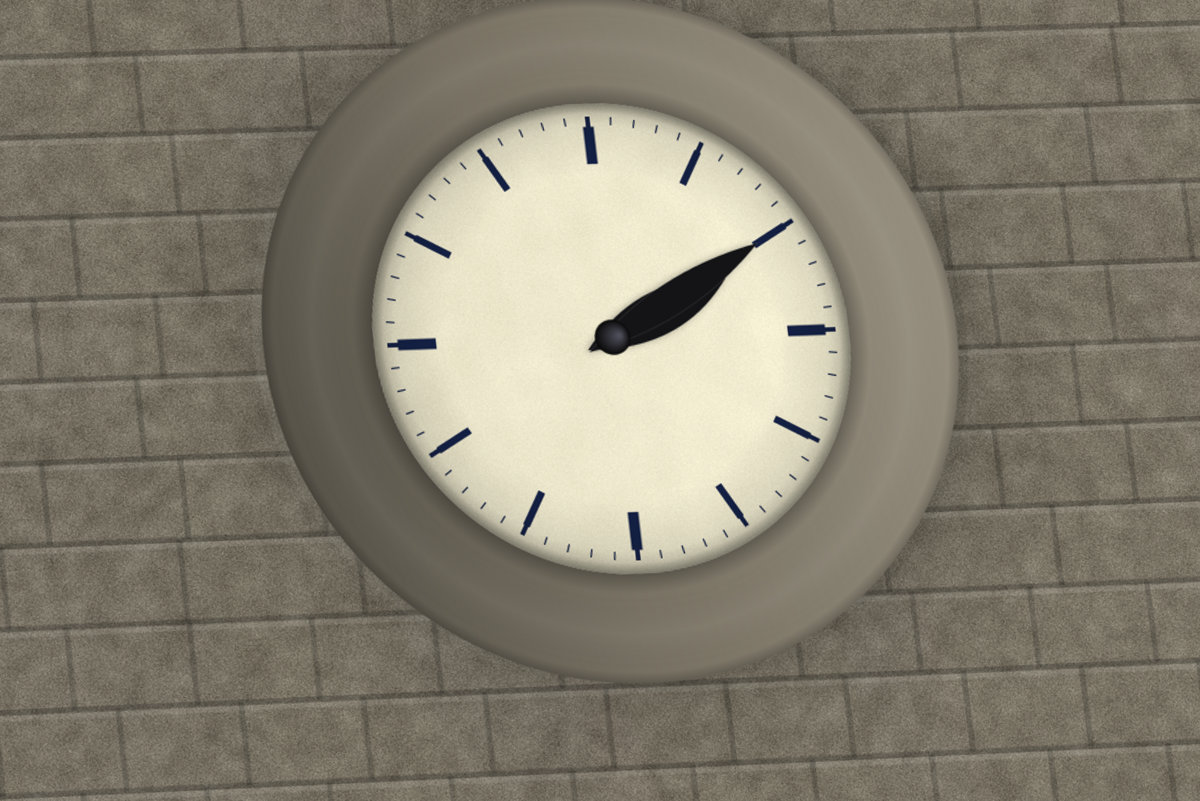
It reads 2h10
